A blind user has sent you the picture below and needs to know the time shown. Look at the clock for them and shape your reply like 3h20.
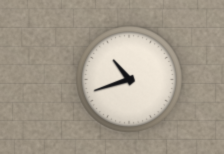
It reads 10h42
